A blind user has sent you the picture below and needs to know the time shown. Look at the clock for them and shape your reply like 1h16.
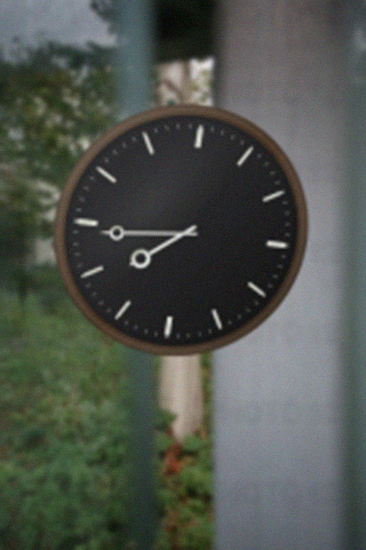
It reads 7h44
